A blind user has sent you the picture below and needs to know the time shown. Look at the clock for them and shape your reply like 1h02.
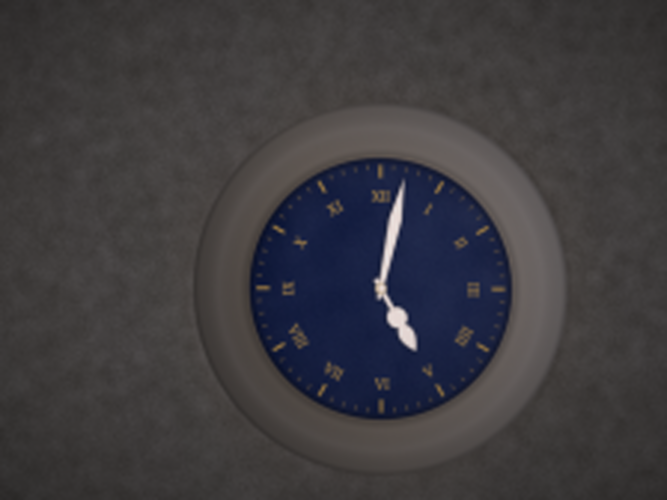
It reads 5h02
